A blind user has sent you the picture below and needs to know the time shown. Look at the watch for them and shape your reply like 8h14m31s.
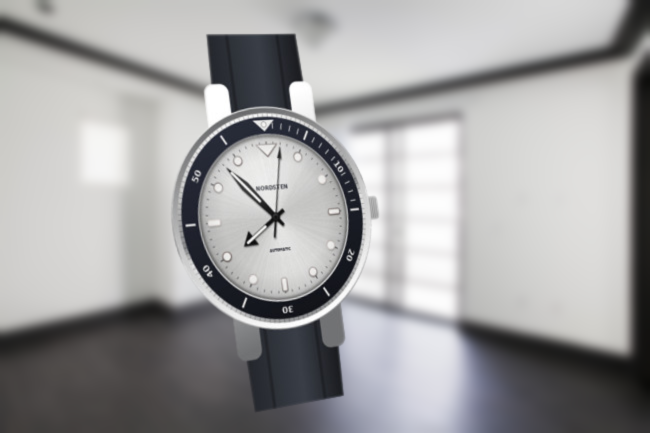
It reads 7h53m02s
